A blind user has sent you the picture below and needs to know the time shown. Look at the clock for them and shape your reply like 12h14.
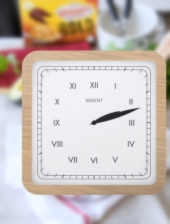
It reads 2h12
